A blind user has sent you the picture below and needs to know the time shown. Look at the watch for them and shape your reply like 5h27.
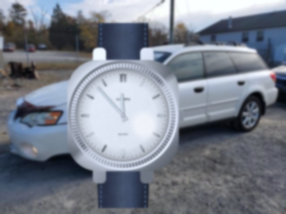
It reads 11h53
